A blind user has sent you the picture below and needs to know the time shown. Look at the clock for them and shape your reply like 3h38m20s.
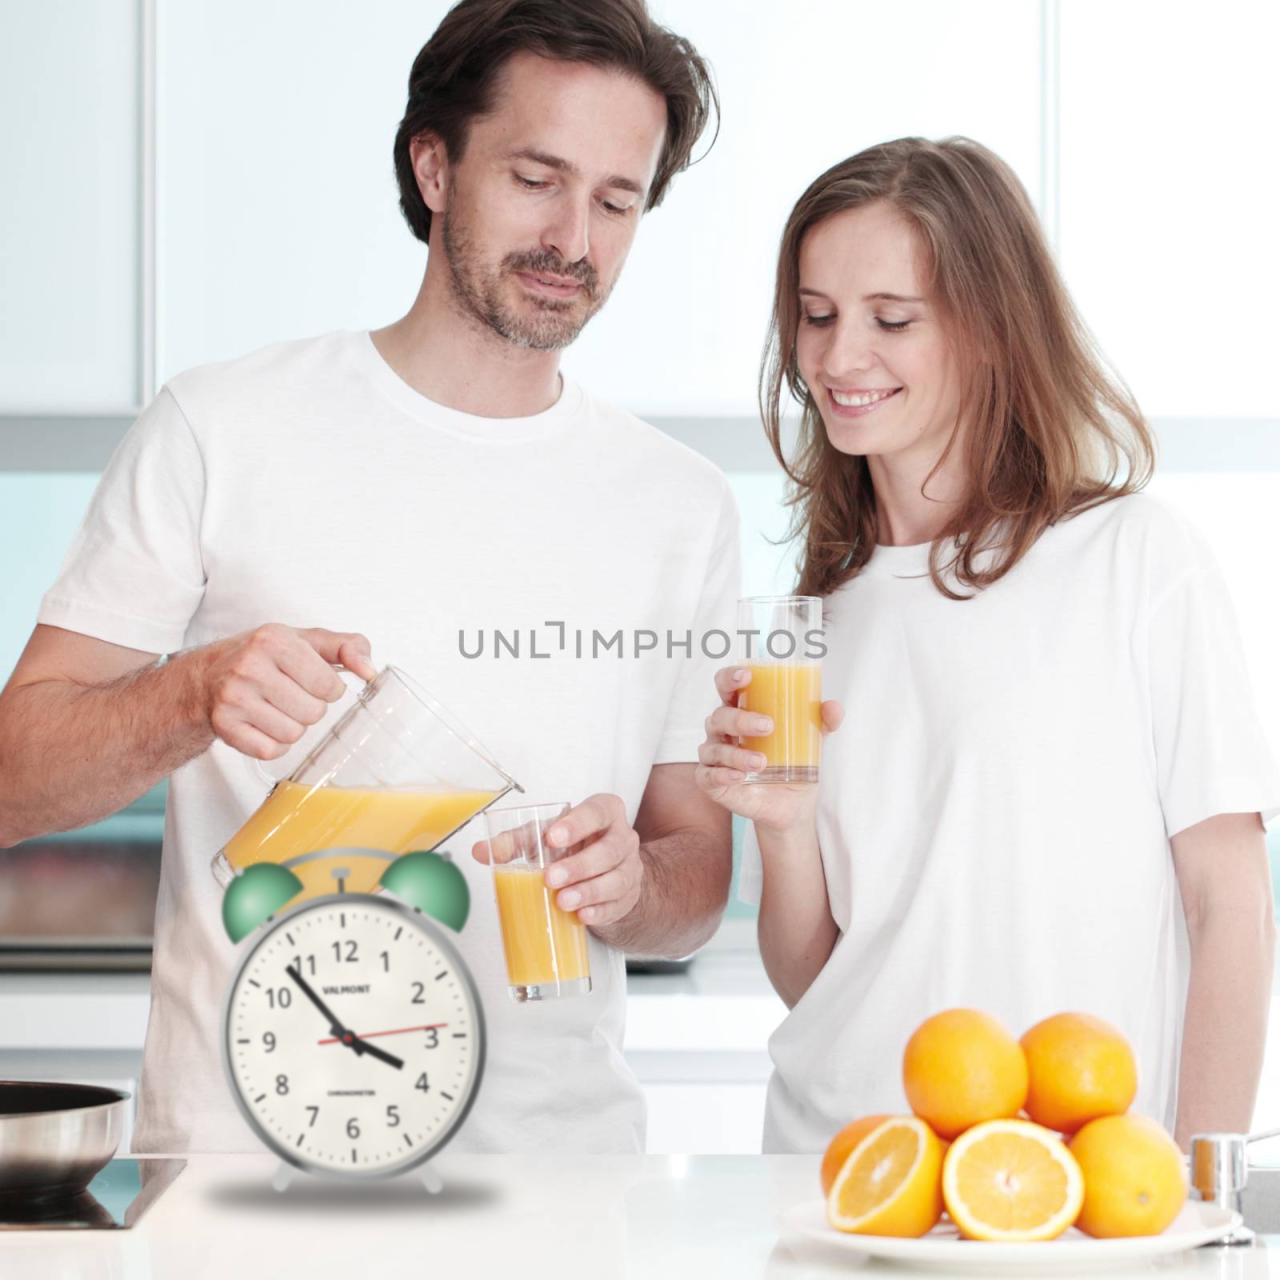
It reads 3h53m14s
